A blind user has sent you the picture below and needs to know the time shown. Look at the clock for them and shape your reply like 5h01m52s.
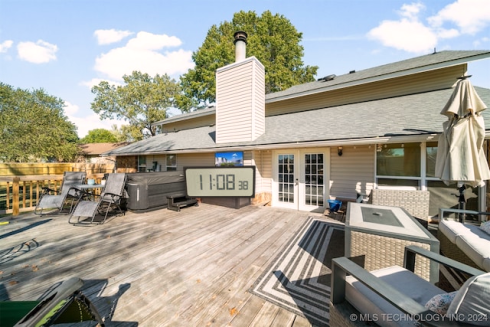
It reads 11h08m38s
